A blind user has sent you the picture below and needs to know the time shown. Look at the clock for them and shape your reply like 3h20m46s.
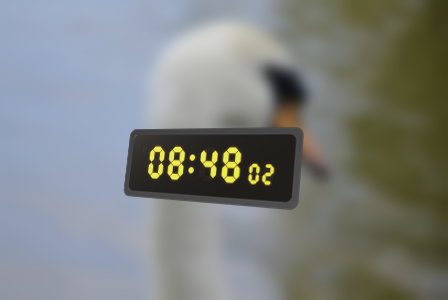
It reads 8h48m02s
